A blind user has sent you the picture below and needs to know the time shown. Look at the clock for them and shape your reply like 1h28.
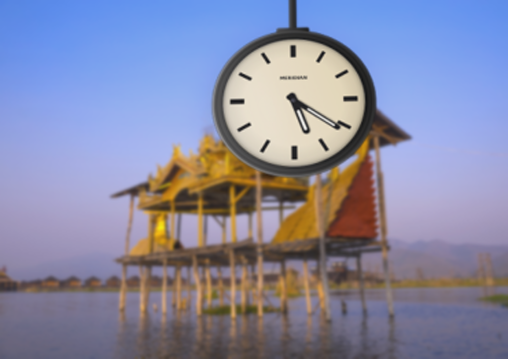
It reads 5h21
